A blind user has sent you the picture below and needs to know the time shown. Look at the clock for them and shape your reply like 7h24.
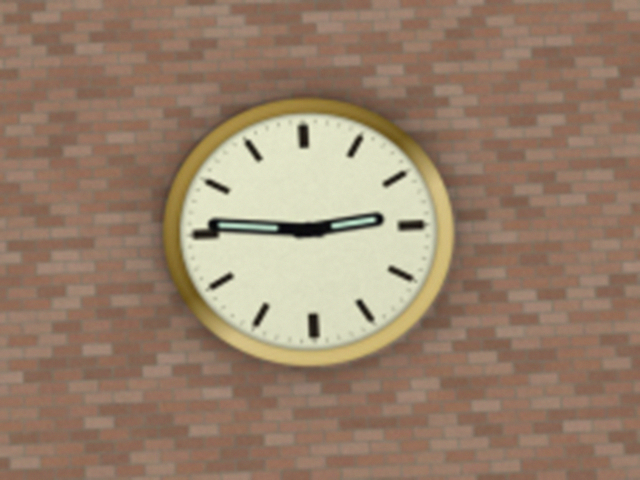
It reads 2h46
